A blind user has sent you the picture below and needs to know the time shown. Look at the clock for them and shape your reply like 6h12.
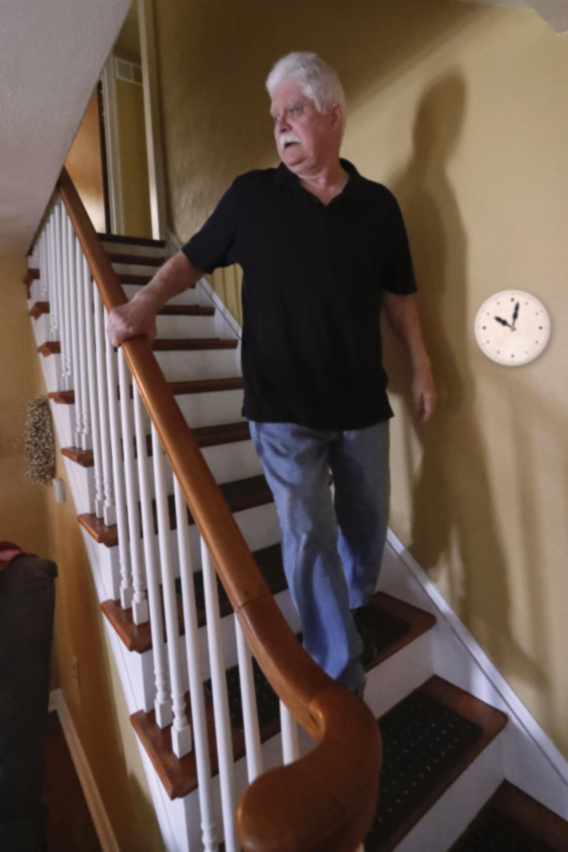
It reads 10h02
